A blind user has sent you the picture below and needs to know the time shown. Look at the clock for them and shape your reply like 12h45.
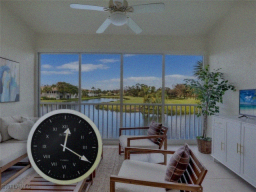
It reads 12h20
